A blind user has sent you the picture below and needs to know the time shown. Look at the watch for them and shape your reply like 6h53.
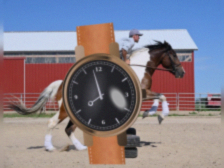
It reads 7h58
